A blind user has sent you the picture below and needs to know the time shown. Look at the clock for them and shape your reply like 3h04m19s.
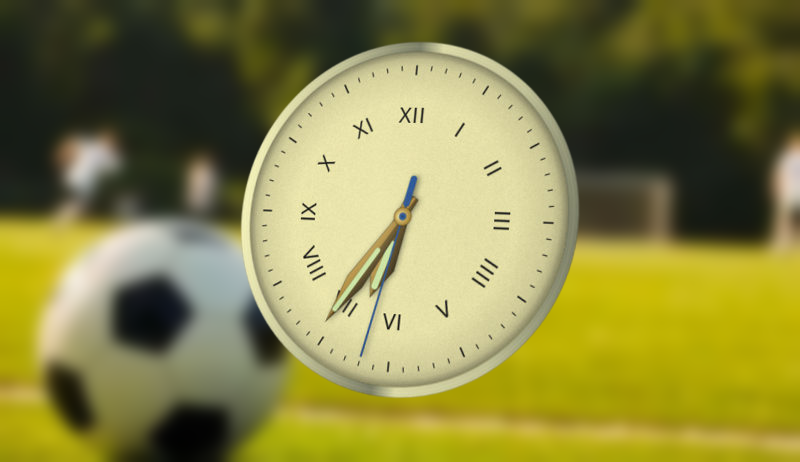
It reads 6h35m32s
